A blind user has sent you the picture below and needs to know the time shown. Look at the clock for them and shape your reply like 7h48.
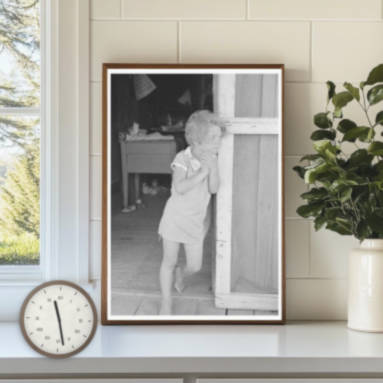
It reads 11h28
